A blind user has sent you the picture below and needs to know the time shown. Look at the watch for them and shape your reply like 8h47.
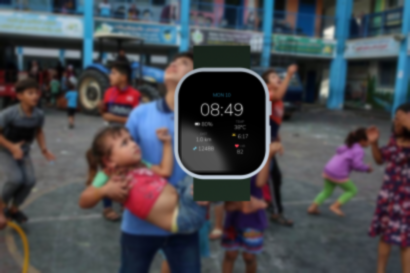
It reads 8h49
